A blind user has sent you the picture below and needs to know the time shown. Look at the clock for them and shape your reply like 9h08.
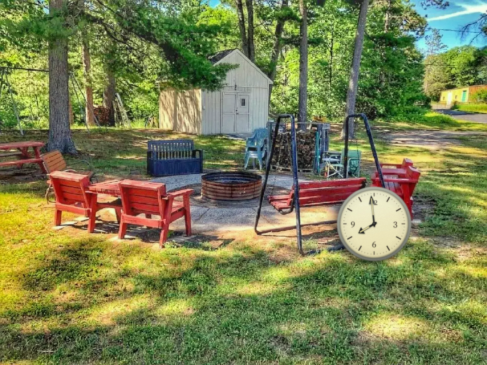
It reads 7h59
